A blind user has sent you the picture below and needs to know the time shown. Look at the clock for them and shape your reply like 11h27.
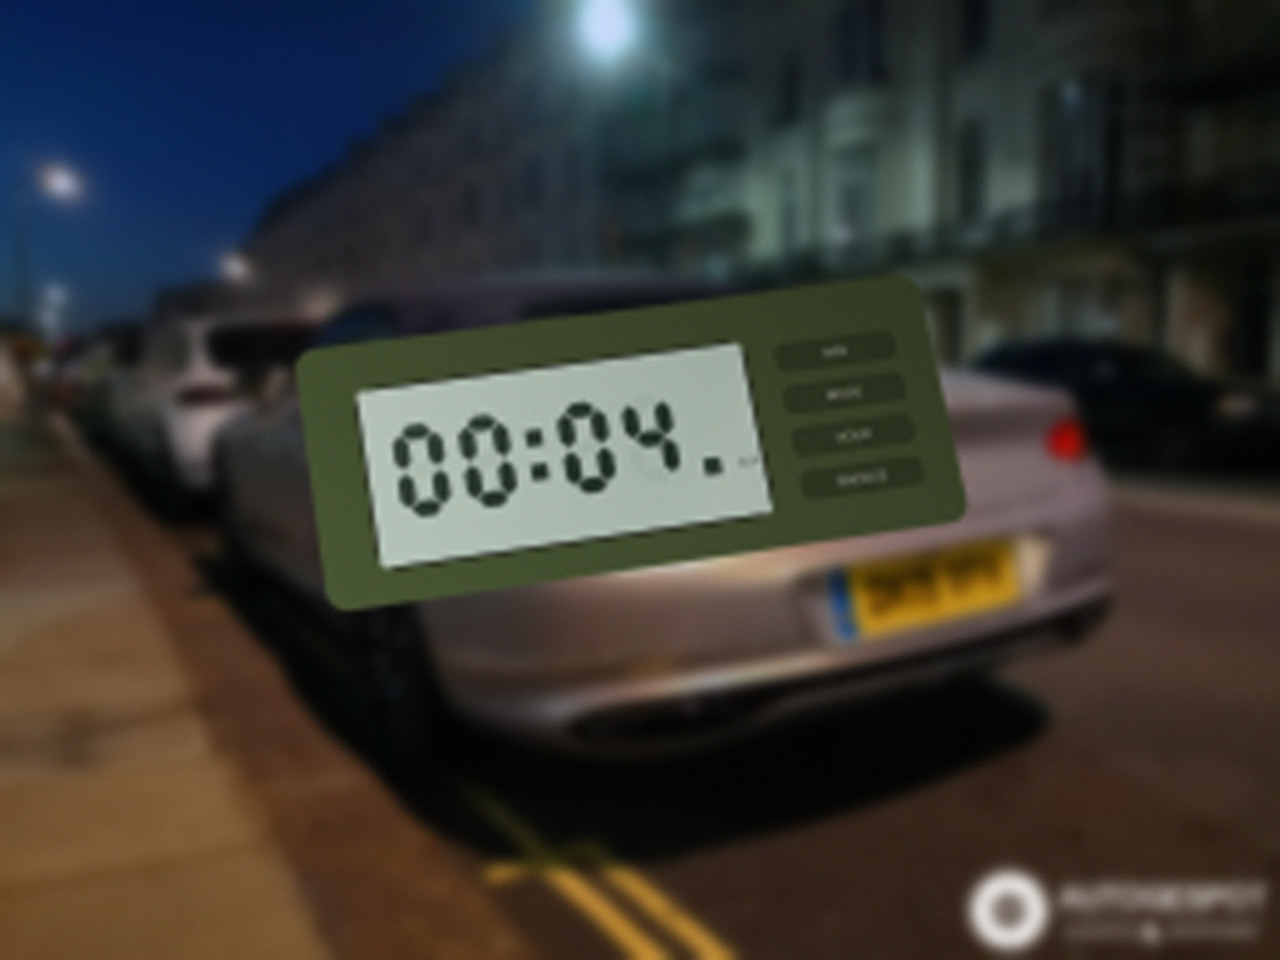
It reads 0h04
